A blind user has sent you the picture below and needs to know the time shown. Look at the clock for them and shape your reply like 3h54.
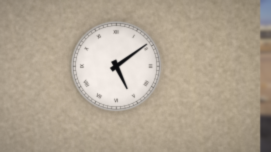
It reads 5h09
